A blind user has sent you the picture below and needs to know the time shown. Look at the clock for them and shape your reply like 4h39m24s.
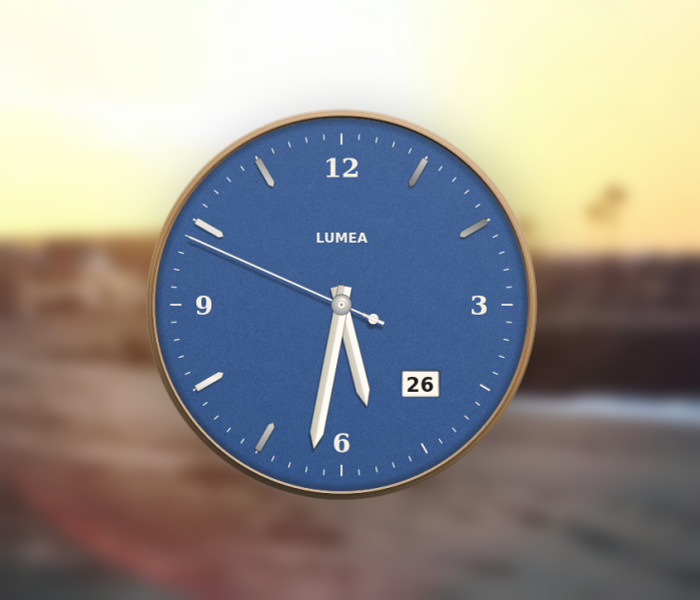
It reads 5h31m49s
